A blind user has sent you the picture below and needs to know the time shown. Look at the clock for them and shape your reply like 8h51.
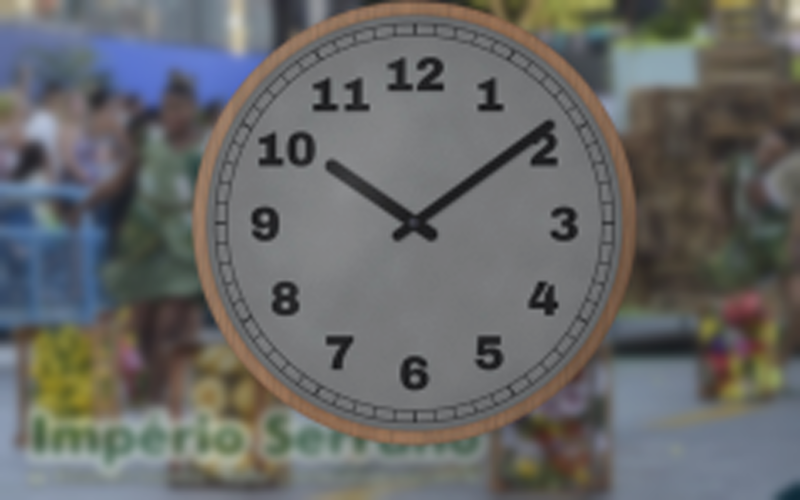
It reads 10h09
